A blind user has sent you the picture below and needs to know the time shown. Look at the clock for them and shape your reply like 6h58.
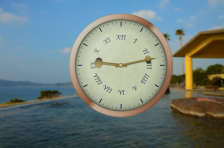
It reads 9h13
